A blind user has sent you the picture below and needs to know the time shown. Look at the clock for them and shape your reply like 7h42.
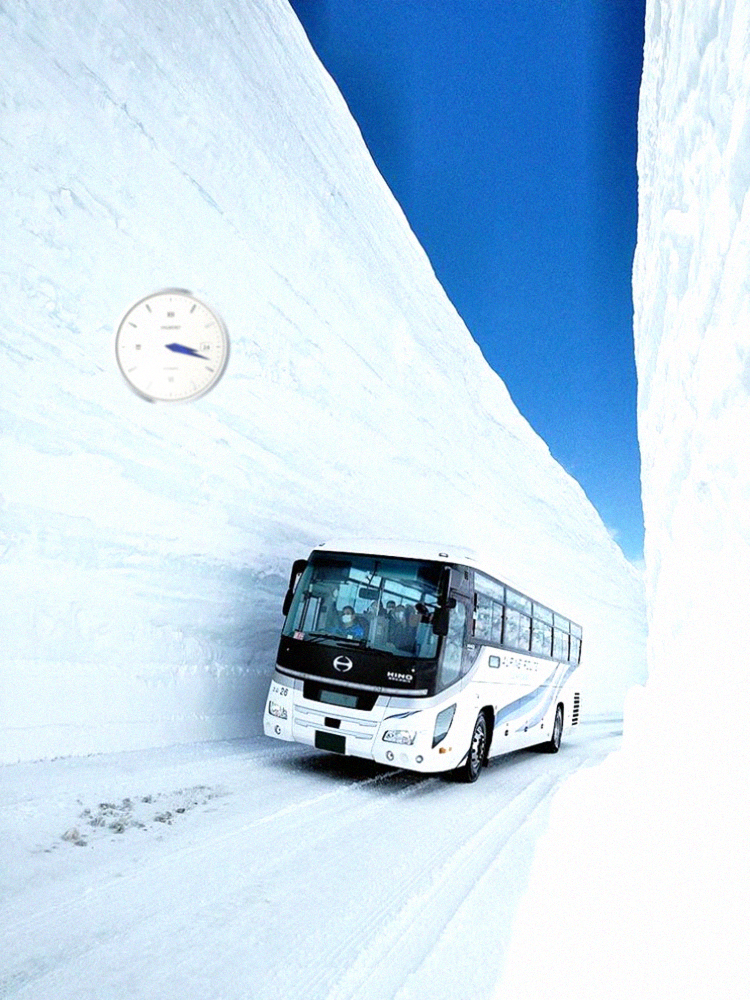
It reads 3h18
